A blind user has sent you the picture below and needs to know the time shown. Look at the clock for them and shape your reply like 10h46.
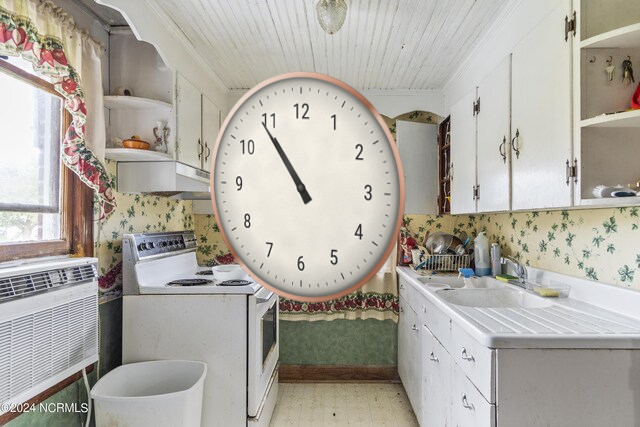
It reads 10h54
